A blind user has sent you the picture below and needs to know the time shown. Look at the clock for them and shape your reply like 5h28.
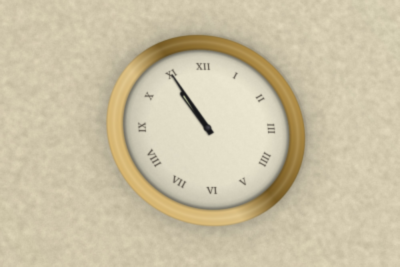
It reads 10h55
